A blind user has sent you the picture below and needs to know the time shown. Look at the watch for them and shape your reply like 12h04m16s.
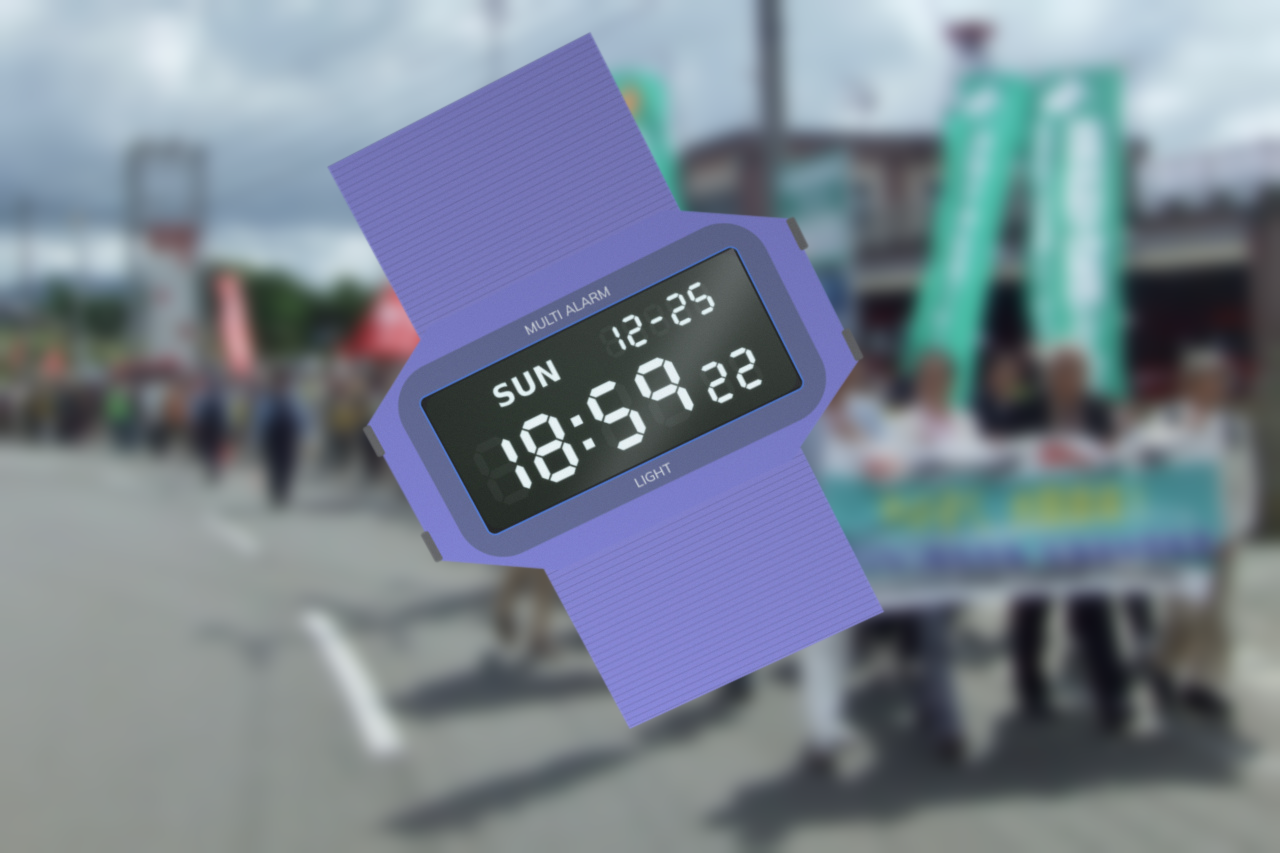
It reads 18h59m22s
